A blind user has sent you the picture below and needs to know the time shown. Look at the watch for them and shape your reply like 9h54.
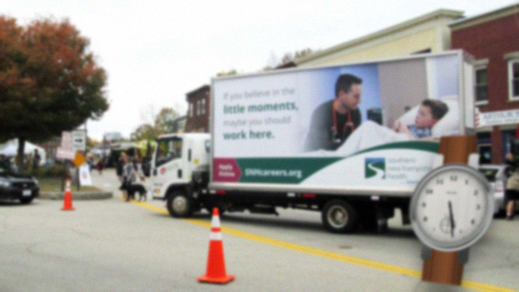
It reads 5h28
